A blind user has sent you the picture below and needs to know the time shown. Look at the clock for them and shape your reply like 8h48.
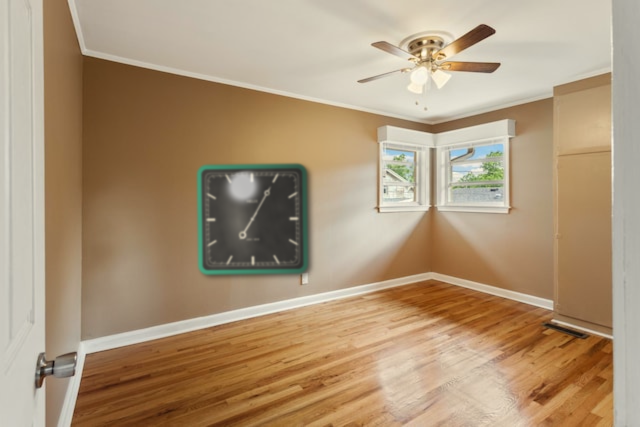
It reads 7h05
